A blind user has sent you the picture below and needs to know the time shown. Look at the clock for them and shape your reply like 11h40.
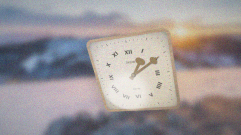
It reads 1h10
